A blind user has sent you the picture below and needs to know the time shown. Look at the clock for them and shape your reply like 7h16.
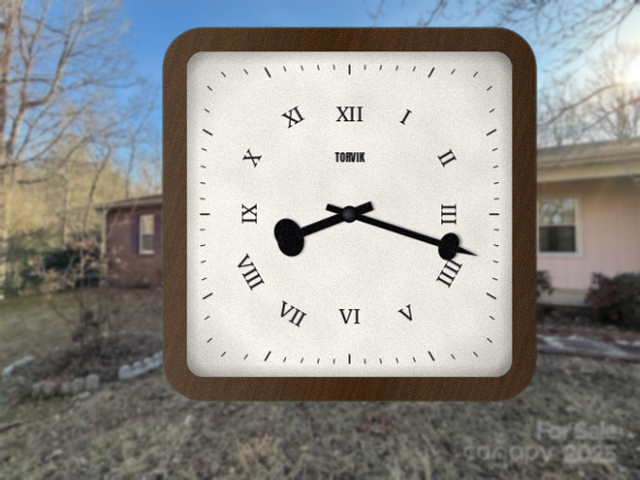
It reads 8h18
